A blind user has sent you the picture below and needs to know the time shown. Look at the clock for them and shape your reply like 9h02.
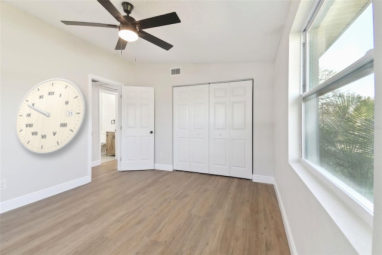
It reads 9h49
